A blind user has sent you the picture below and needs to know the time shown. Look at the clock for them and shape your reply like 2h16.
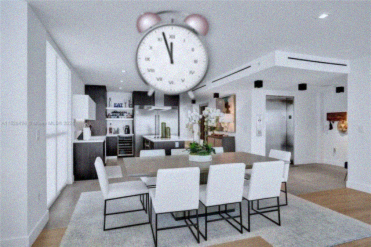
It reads 11h57
